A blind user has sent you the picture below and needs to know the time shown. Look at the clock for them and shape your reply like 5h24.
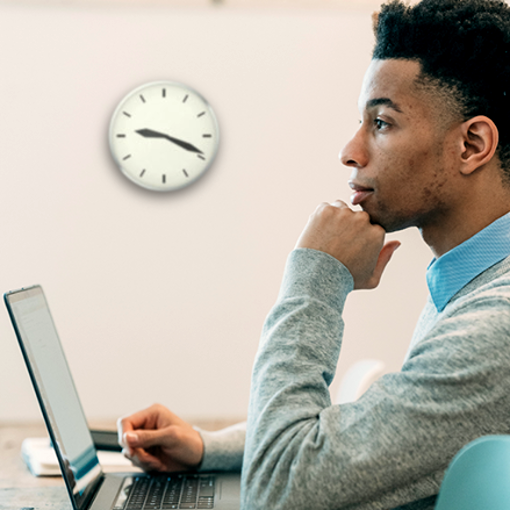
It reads 9h19
